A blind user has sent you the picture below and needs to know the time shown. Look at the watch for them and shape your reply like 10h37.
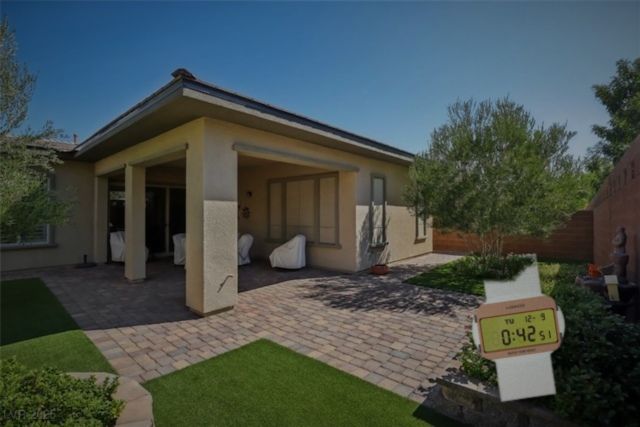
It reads 0h42
